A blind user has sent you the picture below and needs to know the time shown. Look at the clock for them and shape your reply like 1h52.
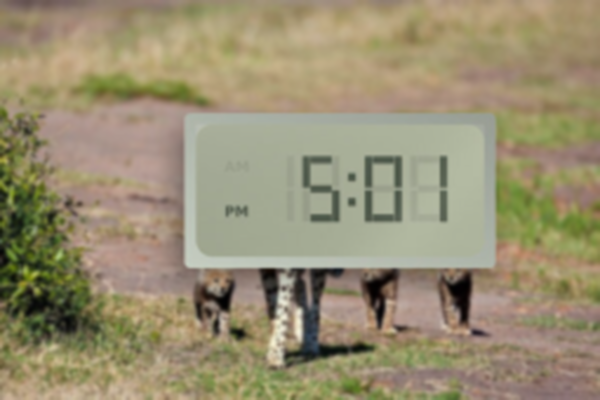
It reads 5h01
